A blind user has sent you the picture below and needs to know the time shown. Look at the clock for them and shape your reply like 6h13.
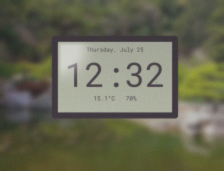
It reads 12h32
